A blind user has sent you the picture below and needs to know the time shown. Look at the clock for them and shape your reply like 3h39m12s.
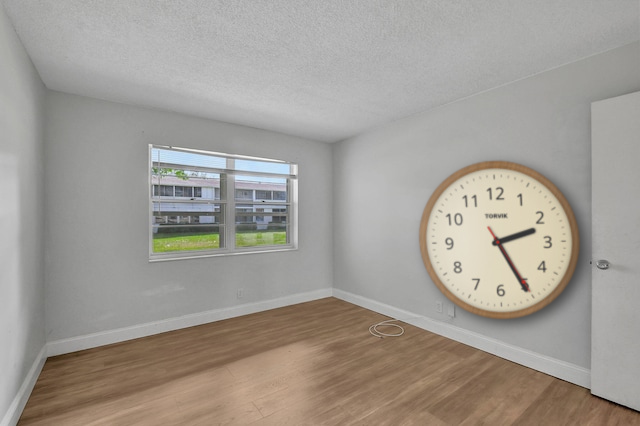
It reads 2h25m25s
